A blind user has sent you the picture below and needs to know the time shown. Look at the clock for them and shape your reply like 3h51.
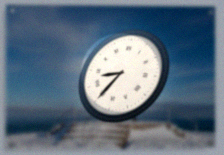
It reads 8h35
